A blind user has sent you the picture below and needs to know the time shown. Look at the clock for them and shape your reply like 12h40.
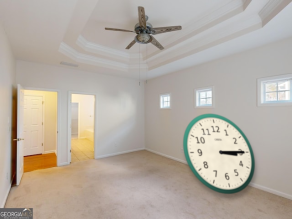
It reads 3h15
